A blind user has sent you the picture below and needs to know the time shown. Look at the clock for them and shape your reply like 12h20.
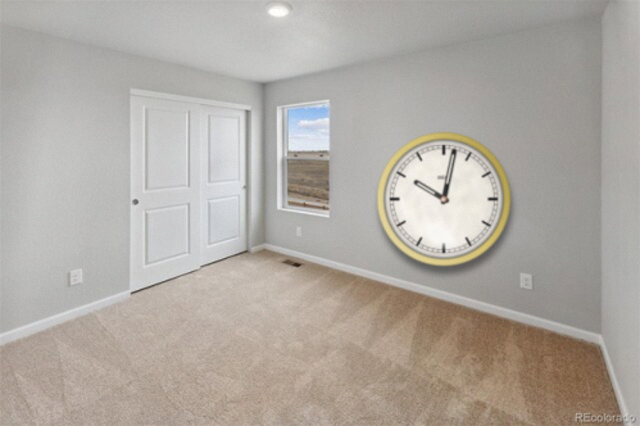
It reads 10h02
